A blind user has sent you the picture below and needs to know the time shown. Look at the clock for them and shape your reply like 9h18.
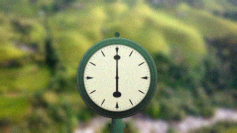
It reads 6h00
